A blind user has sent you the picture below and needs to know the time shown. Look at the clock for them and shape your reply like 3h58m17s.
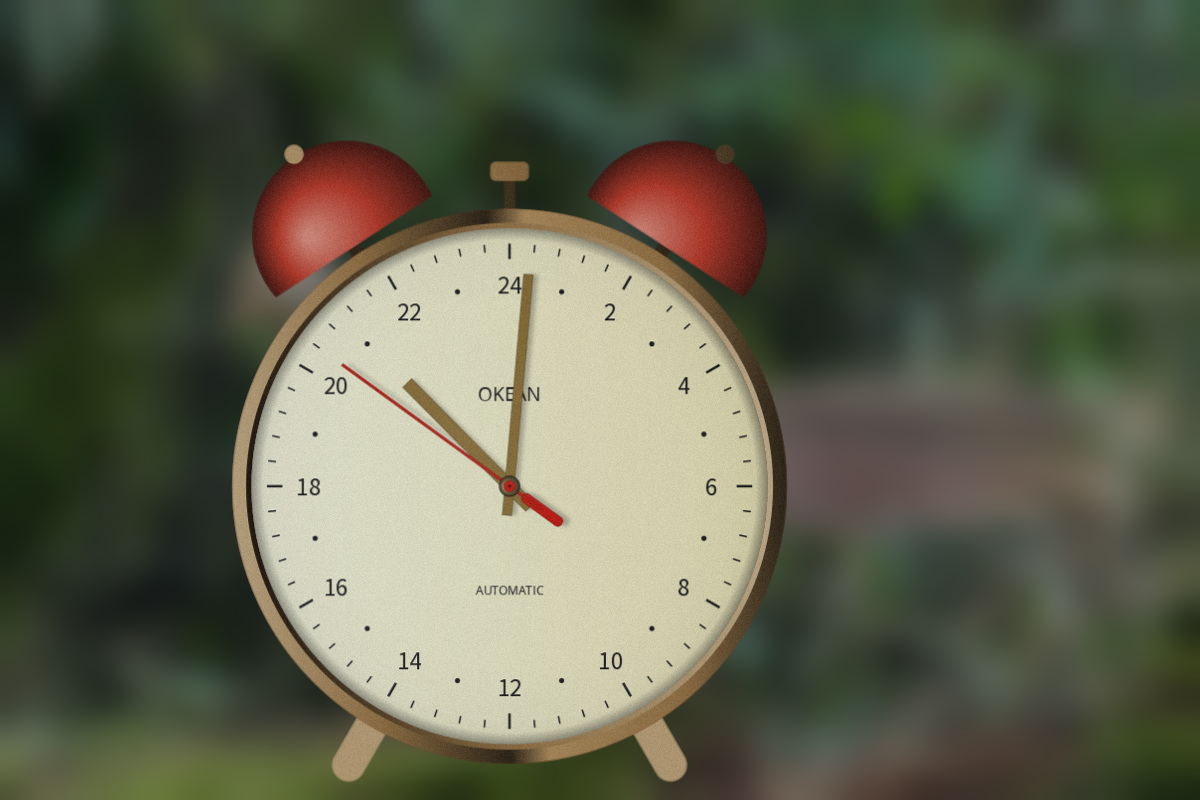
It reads 21h00m51s
